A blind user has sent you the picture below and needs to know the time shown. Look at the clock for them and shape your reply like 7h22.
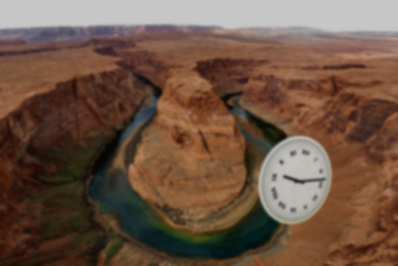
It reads 9h13
